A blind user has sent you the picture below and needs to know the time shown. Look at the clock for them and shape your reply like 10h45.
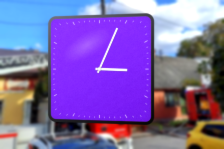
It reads 3h04
